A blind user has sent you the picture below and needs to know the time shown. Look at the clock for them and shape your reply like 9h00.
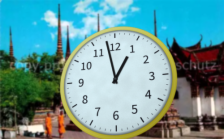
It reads 12h58
